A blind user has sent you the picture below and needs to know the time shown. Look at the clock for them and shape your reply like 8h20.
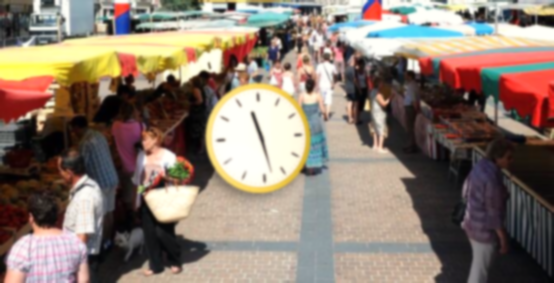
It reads 11h28
